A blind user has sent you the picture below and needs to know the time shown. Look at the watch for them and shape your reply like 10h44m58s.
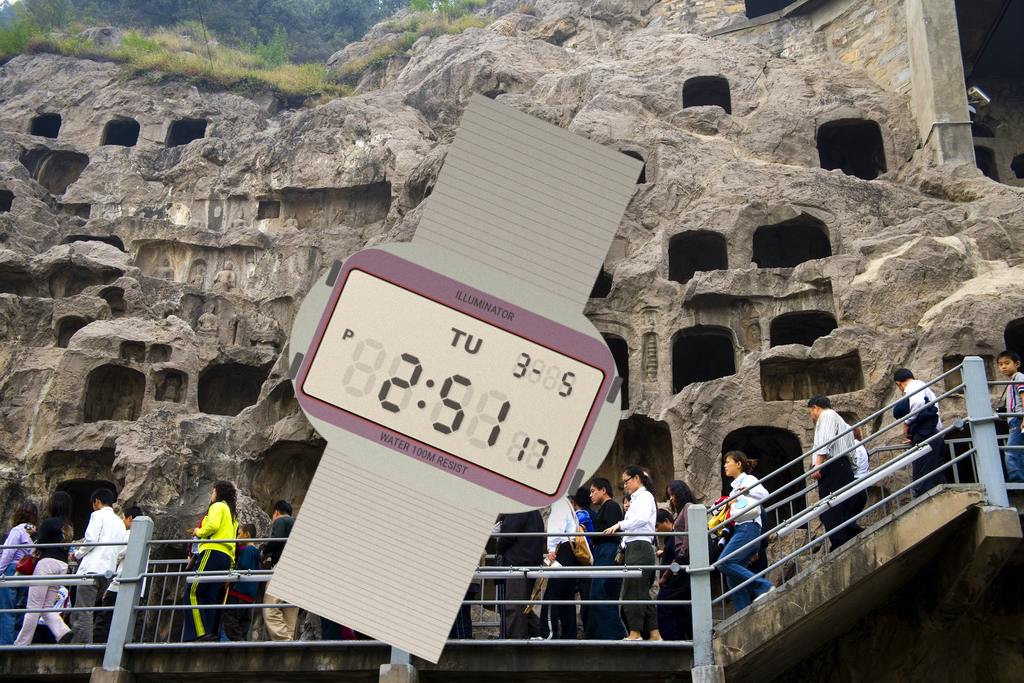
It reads 2h51m17s
